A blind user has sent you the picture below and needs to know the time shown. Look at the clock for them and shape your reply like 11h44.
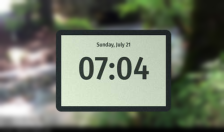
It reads 7h04
